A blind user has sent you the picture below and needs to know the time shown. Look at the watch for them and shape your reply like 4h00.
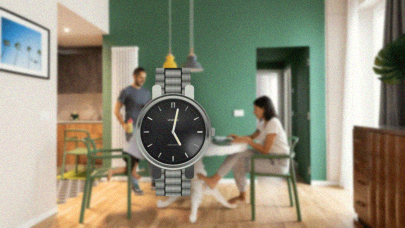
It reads 5h02
